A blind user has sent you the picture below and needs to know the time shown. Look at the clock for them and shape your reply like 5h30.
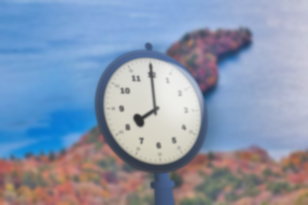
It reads 8h00
